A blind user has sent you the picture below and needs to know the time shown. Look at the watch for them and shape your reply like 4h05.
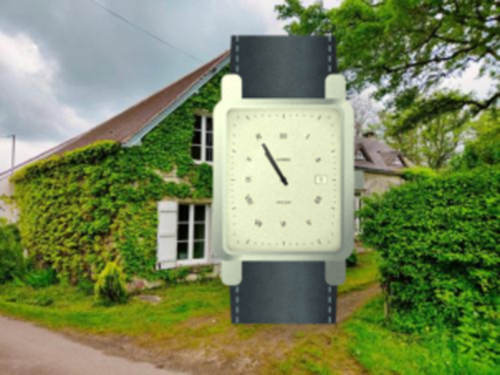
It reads 10h55
